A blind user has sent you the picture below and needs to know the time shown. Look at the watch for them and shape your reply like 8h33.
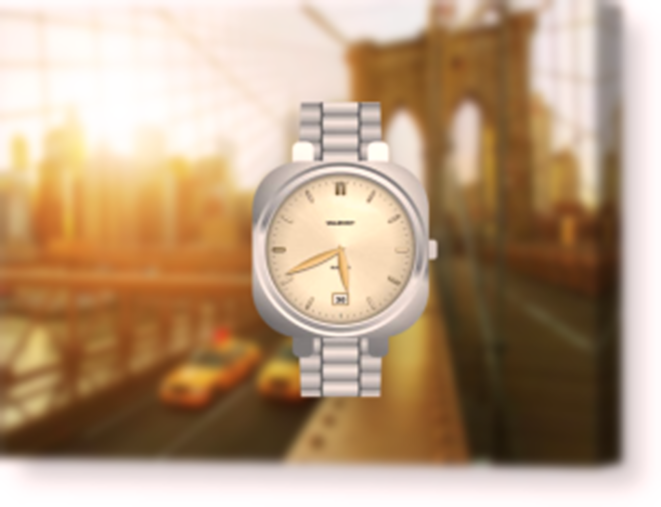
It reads 5h41
